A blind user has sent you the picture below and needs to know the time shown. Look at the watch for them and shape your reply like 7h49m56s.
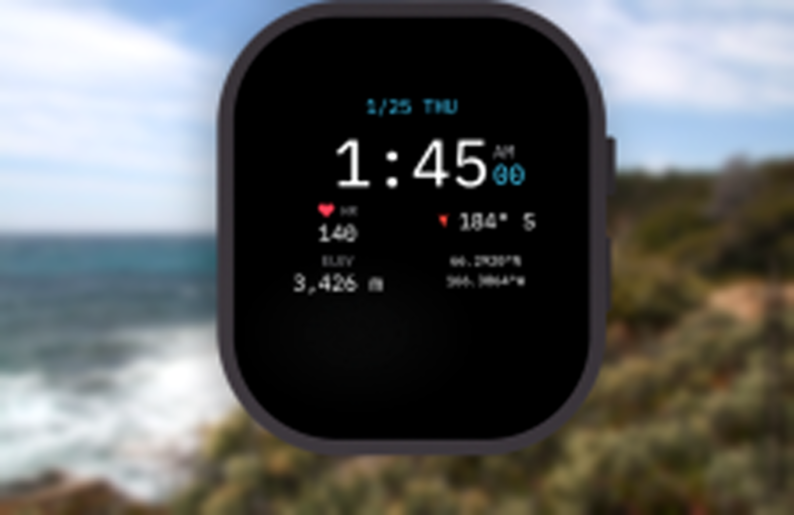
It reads 1h45m00s
